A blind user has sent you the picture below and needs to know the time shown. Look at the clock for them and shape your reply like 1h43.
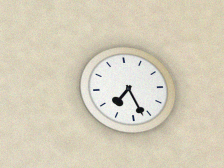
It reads 7h27
